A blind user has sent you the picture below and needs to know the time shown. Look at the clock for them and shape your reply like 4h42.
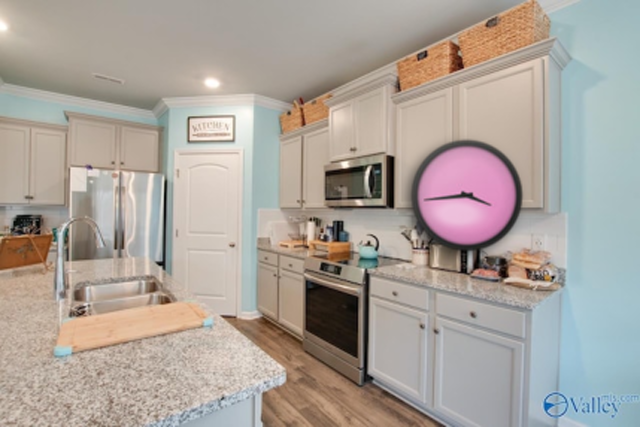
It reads 3h44
